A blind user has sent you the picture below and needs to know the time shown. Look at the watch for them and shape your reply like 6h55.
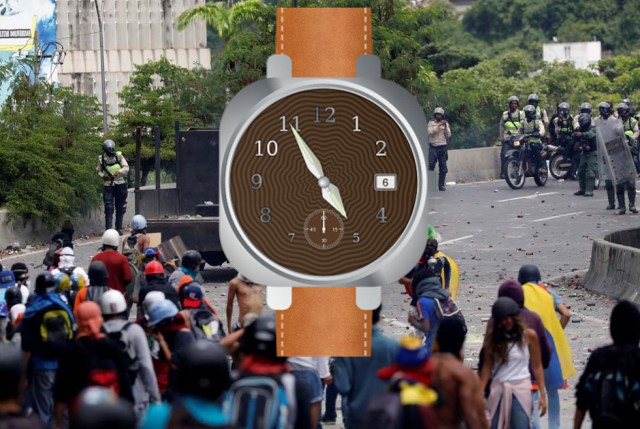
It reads 4h55
